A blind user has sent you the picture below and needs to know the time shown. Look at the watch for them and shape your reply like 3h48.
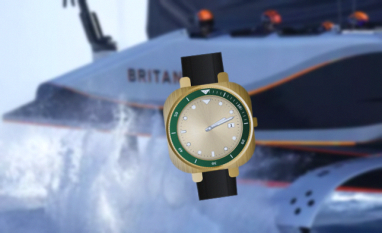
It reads 2h12
